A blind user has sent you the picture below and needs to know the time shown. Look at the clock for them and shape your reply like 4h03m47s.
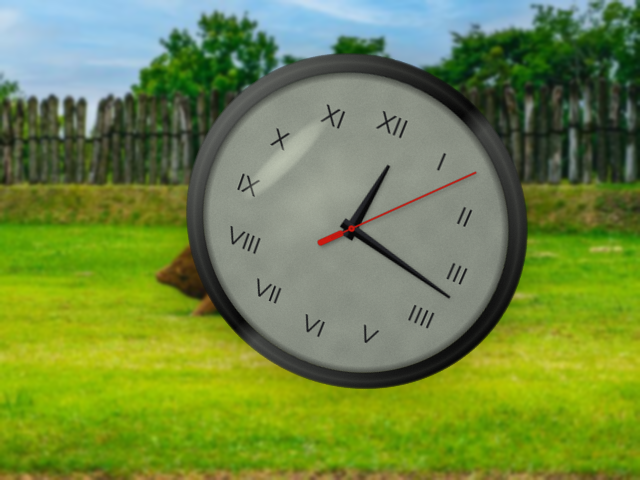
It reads 12h17m07s
